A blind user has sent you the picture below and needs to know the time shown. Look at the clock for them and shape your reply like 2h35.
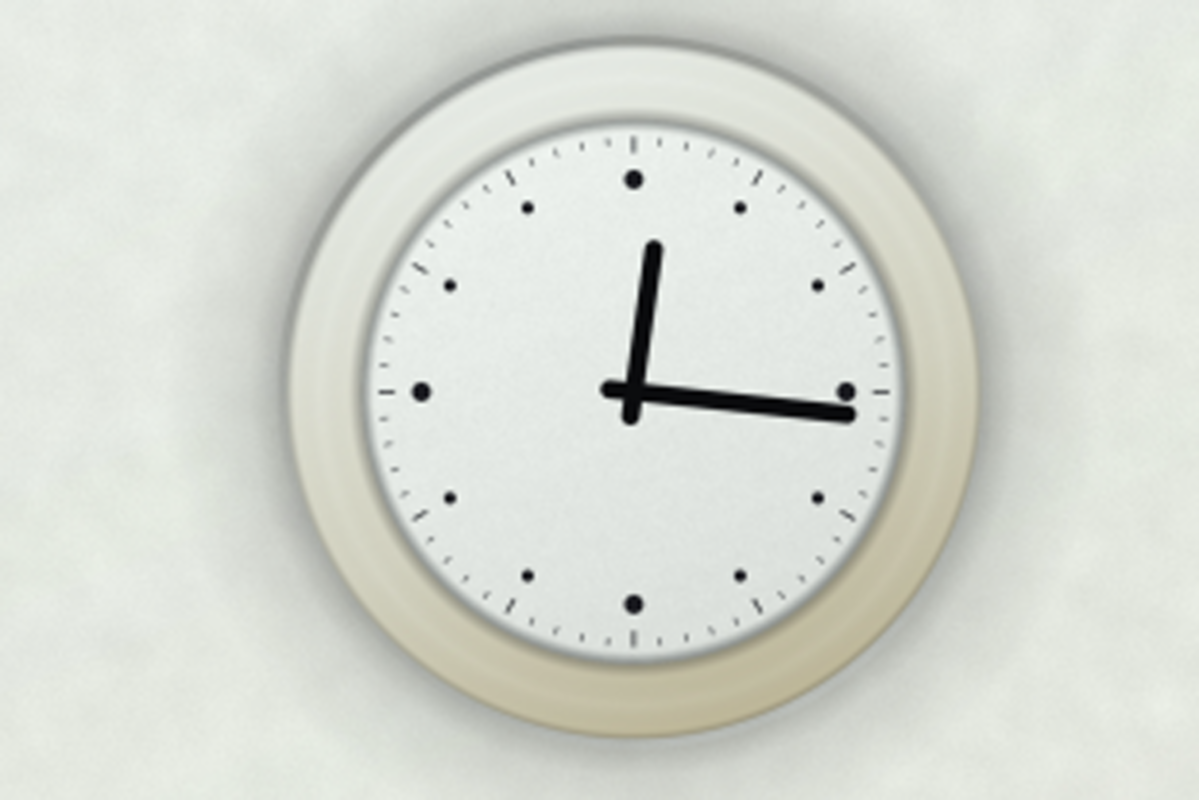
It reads 12h16
